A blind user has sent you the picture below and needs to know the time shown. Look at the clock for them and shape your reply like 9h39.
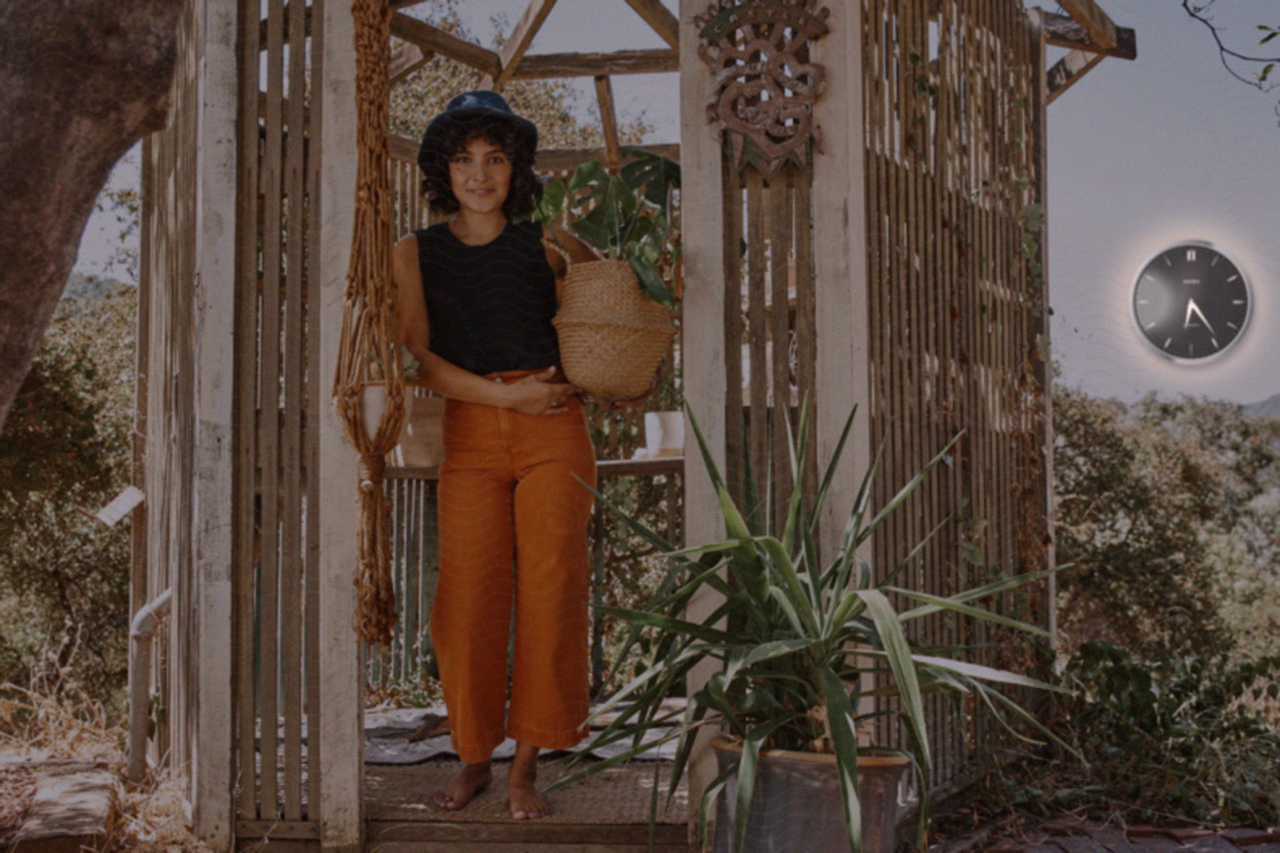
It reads 6h24
